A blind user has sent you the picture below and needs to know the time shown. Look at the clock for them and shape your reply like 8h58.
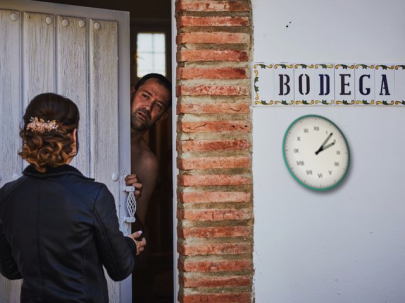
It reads 2h07
